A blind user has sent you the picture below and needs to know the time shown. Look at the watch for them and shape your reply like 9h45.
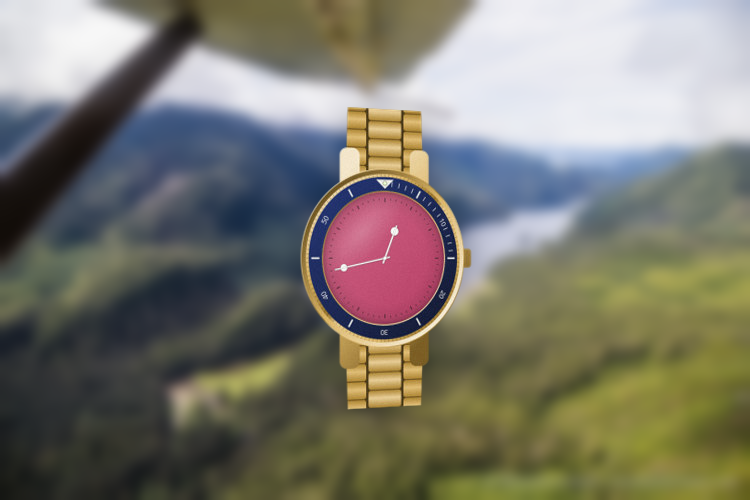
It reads 12h43
